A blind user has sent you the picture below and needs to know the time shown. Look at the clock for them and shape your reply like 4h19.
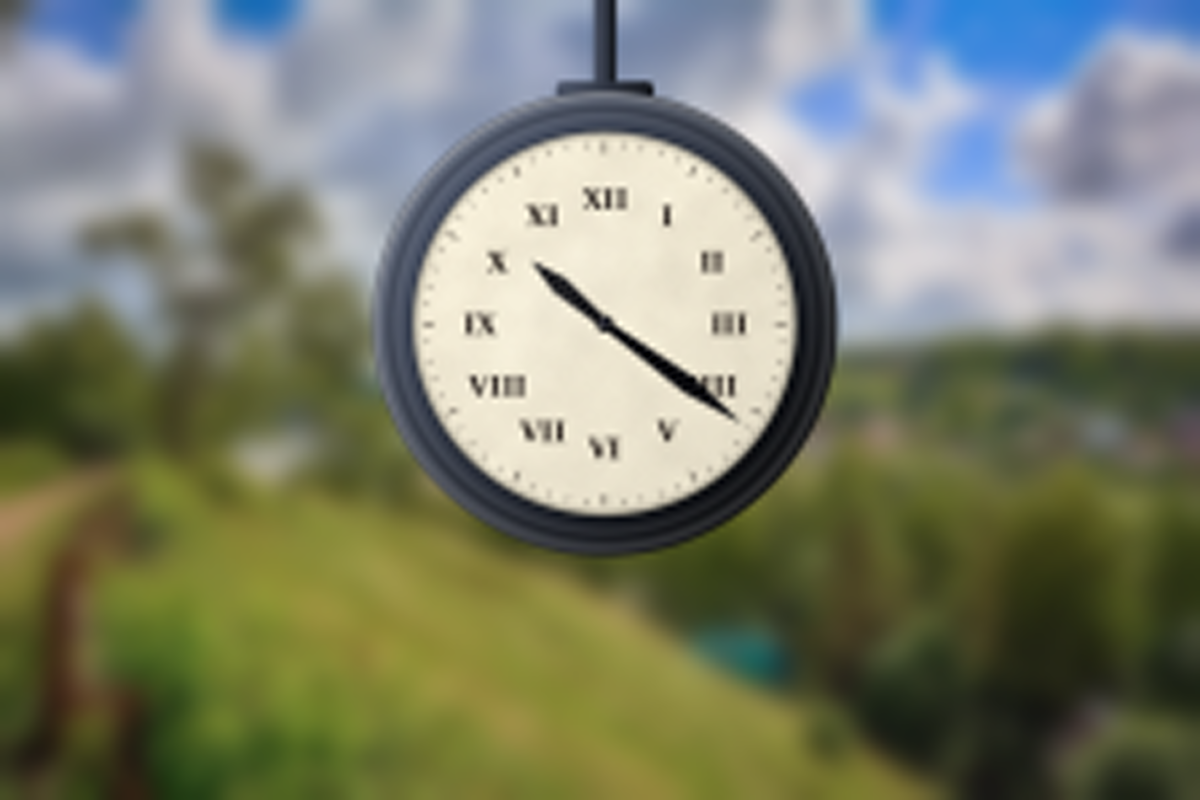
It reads 10h21
